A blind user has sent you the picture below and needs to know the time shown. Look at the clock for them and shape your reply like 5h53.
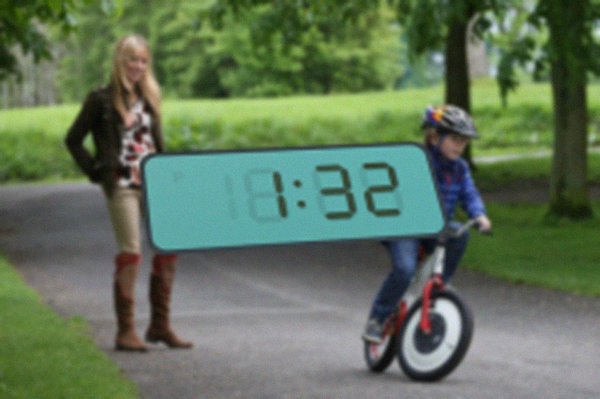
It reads 1h32
